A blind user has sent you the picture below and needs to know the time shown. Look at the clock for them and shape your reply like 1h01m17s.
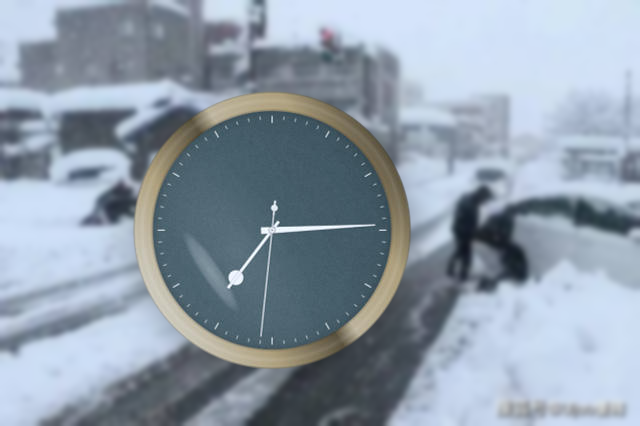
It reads 7h14m31s
